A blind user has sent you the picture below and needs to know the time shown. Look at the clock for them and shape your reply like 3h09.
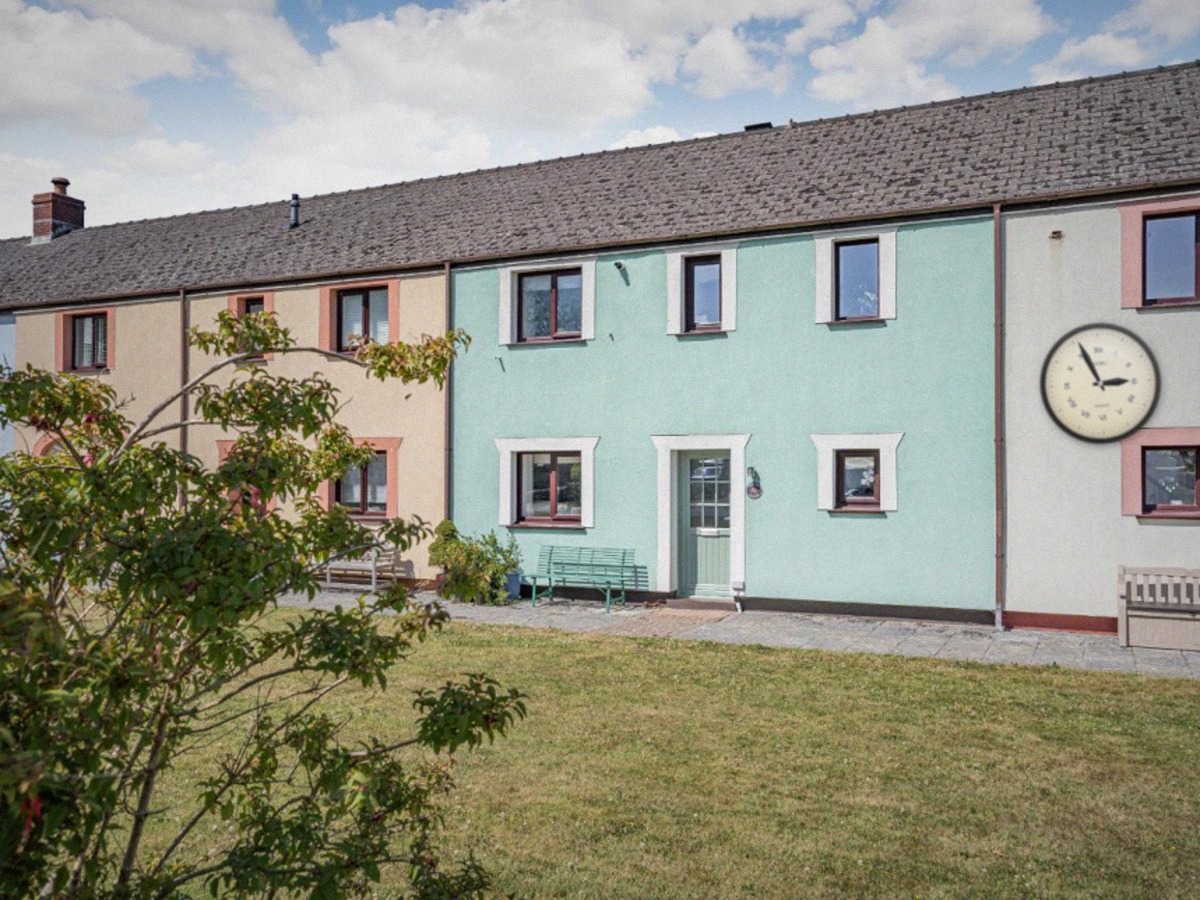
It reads 2h56
